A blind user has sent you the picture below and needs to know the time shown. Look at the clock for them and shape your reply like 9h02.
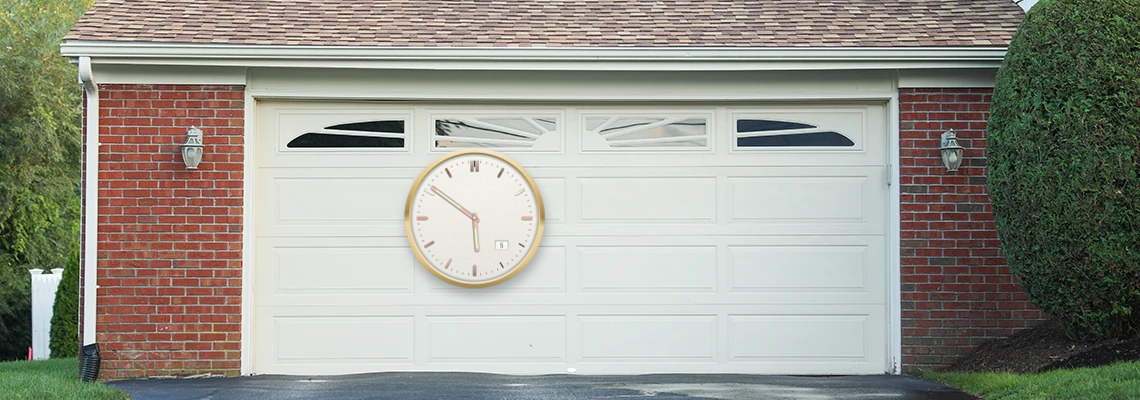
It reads 5h51
